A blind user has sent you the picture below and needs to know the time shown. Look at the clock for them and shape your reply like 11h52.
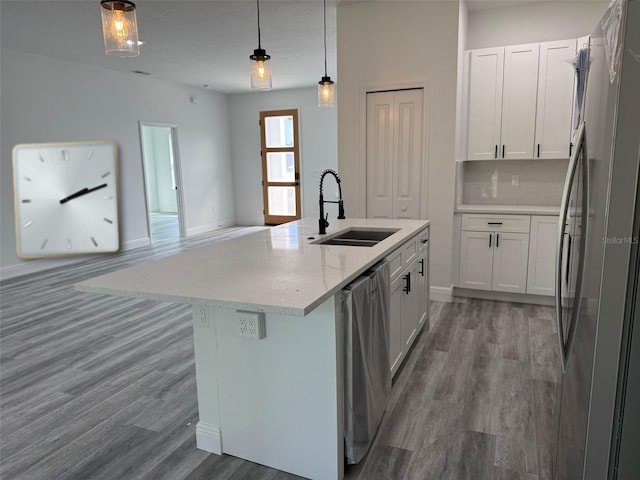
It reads 2h12
